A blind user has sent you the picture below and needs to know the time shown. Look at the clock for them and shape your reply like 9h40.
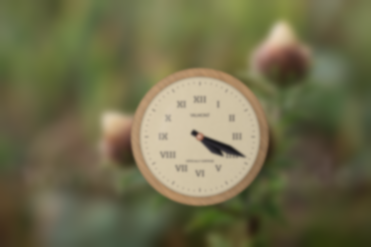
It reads 4h19
